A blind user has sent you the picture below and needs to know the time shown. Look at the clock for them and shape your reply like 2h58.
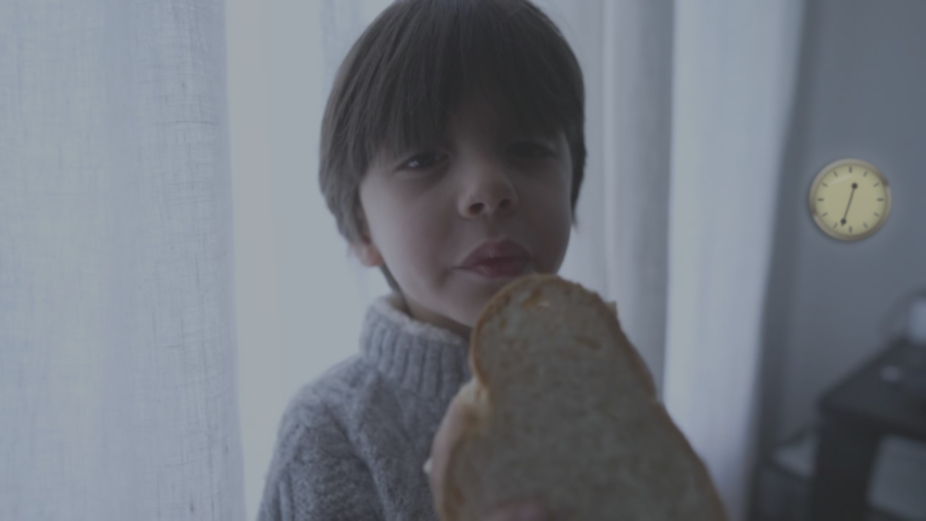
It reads 12h33
